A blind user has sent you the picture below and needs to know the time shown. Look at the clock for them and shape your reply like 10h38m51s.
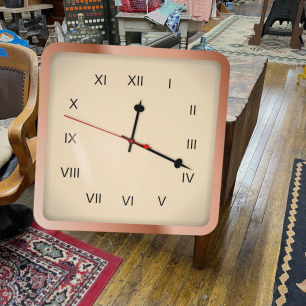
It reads 12h18m48s
